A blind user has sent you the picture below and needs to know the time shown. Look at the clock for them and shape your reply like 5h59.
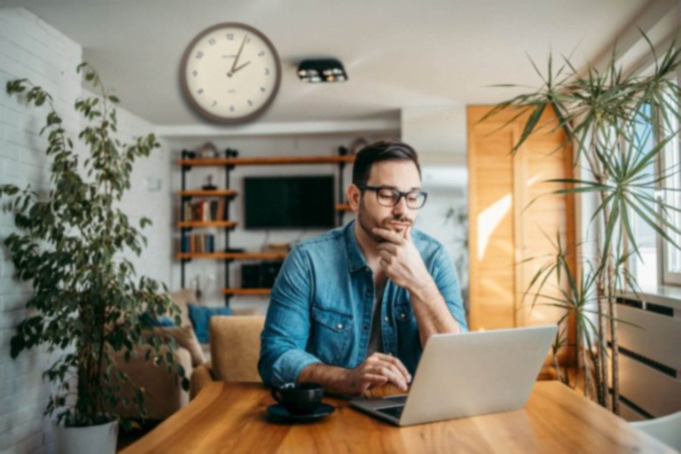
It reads 2h04
